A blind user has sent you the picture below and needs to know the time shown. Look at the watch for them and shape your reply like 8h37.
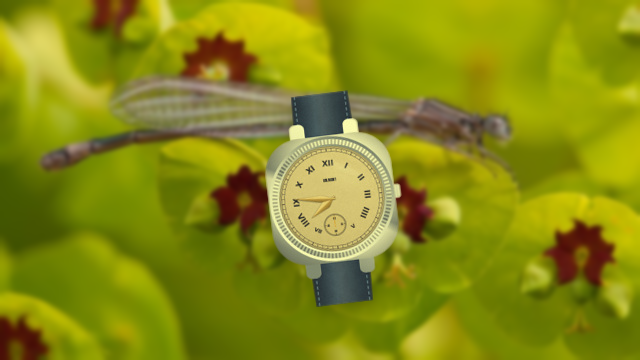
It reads 7h46
